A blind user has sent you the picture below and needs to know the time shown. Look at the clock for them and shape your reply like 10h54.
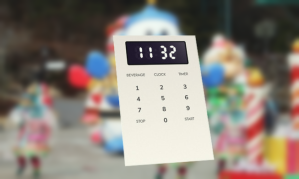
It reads 11h32
